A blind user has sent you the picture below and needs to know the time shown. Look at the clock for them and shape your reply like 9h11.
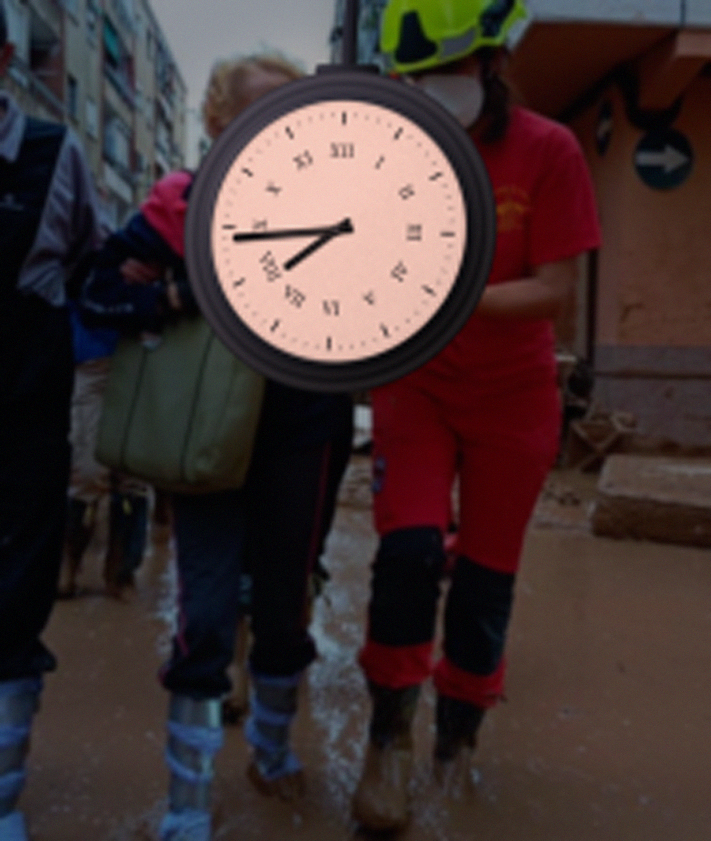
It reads 7h44
